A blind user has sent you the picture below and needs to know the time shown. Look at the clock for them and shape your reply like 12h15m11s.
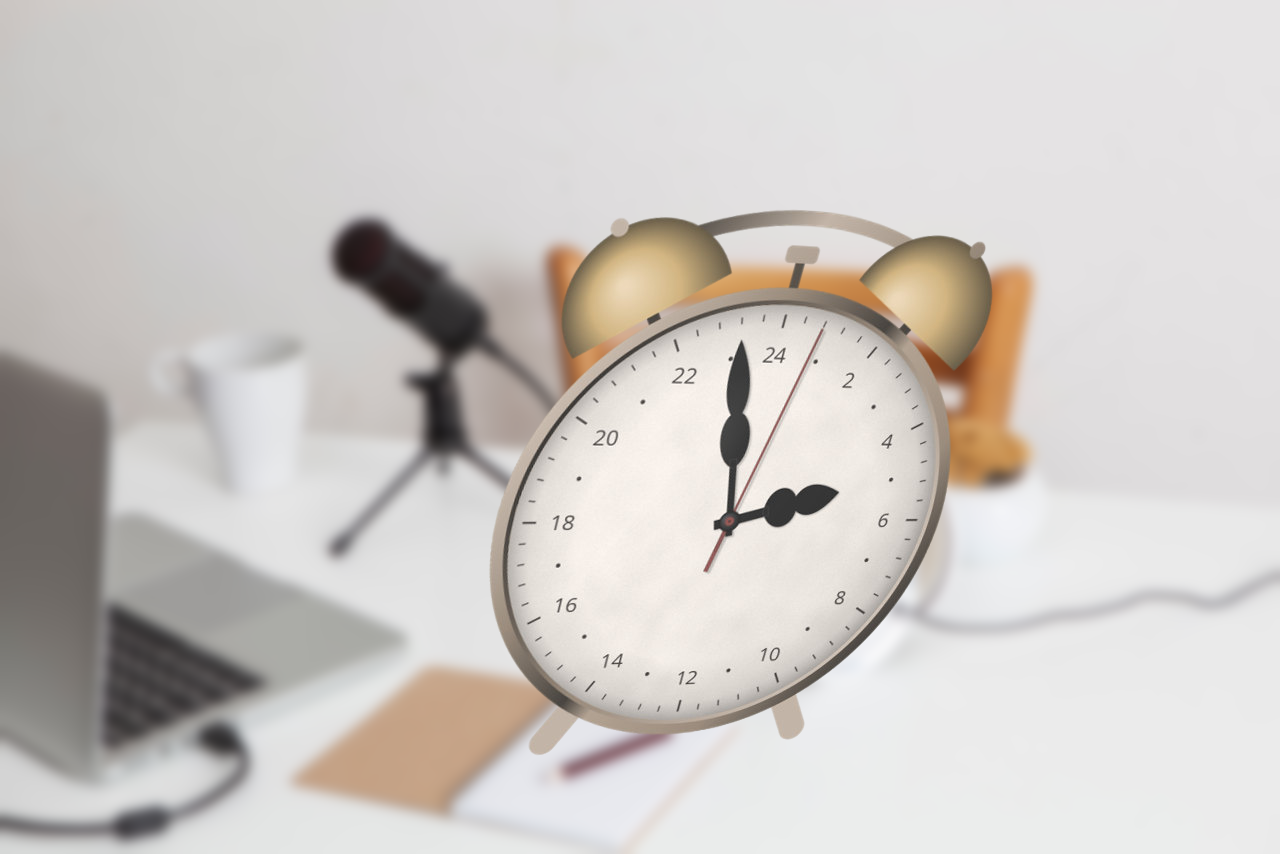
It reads 4h58m02s
